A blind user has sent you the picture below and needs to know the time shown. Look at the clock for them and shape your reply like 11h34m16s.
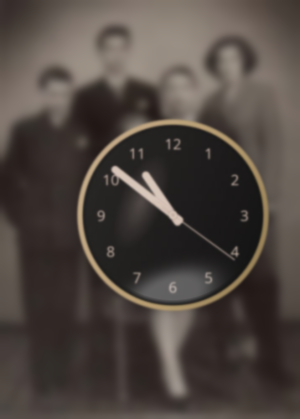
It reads 10h51m21s
